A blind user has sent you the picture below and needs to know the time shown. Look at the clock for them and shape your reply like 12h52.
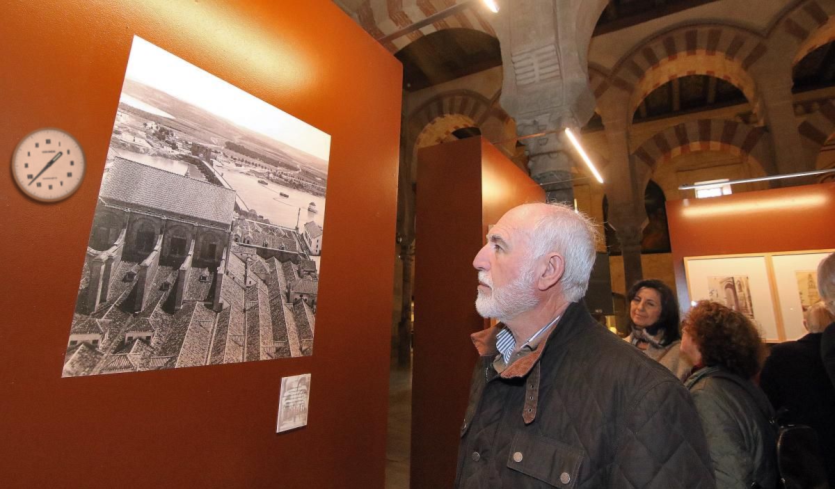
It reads 1h38
